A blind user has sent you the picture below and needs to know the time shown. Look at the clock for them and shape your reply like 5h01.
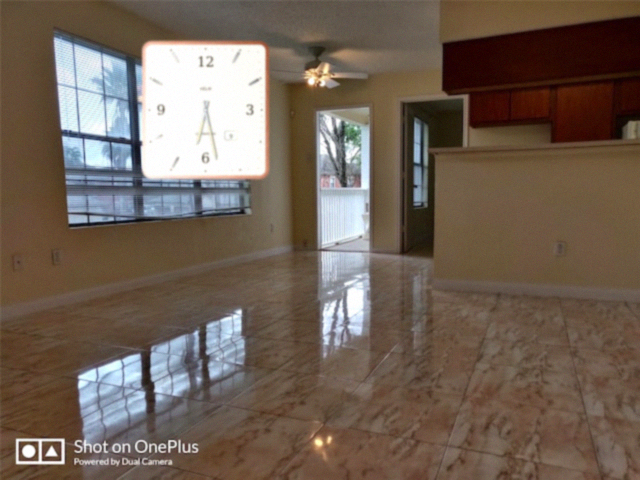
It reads 6h28
